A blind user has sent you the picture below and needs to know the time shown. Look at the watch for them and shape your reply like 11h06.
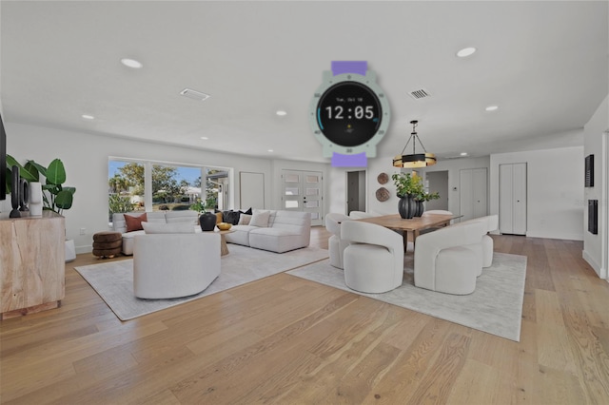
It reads 12h05
